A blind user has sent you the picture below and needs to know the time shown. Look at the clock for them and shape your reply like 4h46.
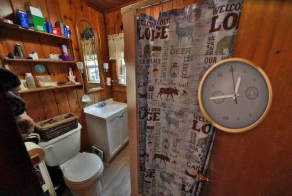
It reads 12h45
